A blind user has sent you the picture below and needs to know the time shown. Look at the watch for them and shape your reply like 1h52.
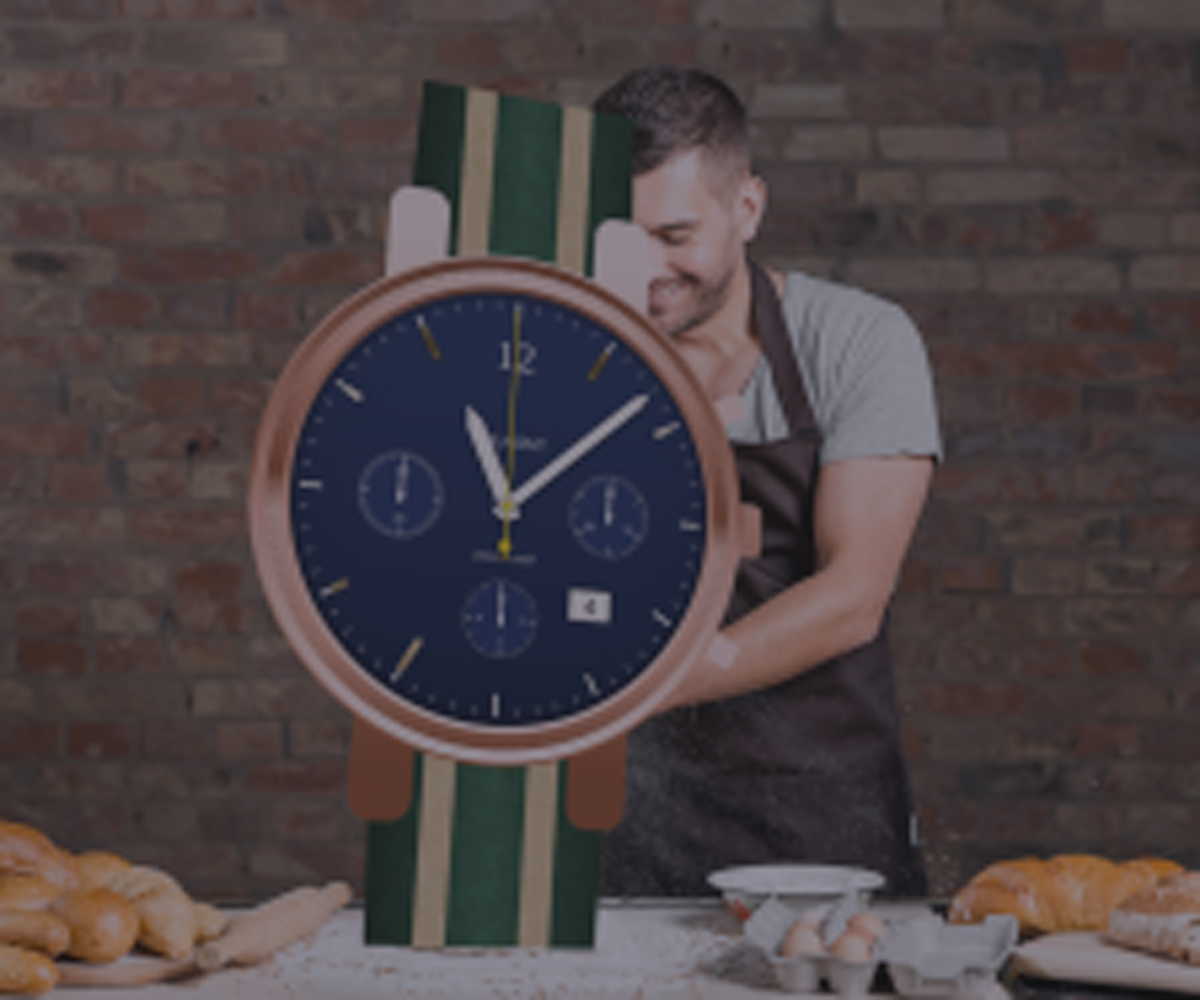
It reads 11h08
